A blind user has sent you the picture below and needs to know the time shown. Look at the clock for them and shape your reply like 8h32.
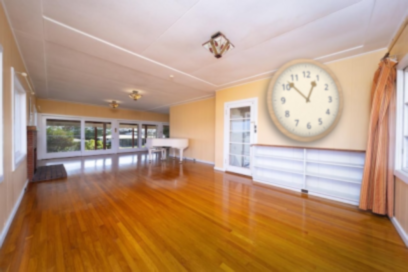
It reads 12h52
